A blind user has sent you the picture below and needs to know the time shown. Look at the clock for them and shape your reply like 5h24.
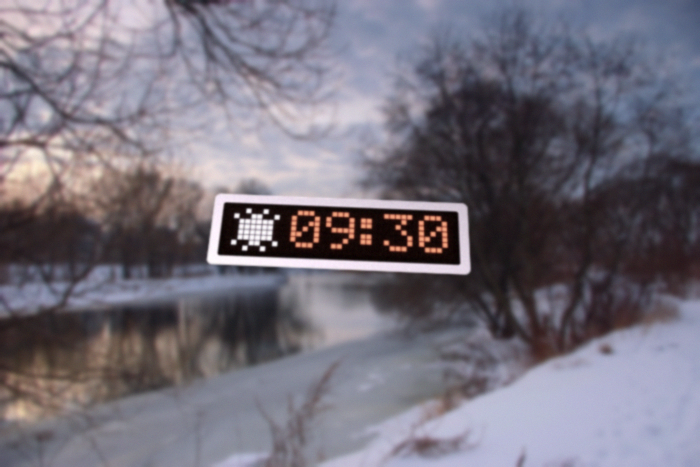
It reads 9h30
